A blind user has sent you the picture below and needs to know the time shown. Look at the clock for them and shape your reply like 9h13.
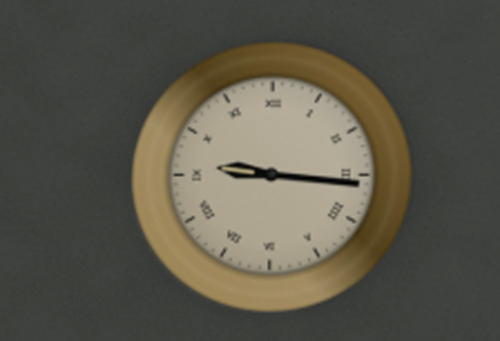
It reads 9h16
